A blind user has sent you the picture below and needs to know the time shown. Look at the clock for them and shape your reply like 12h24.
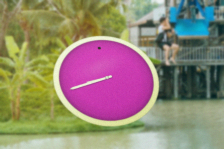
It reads 8h43
